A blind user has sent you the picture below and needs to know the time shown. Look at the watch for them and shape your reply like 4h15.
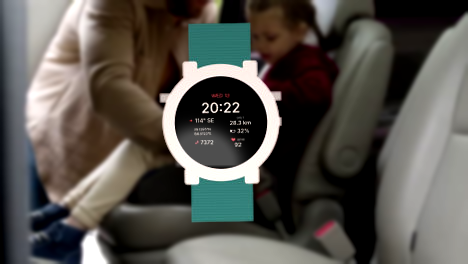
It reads 20h22
